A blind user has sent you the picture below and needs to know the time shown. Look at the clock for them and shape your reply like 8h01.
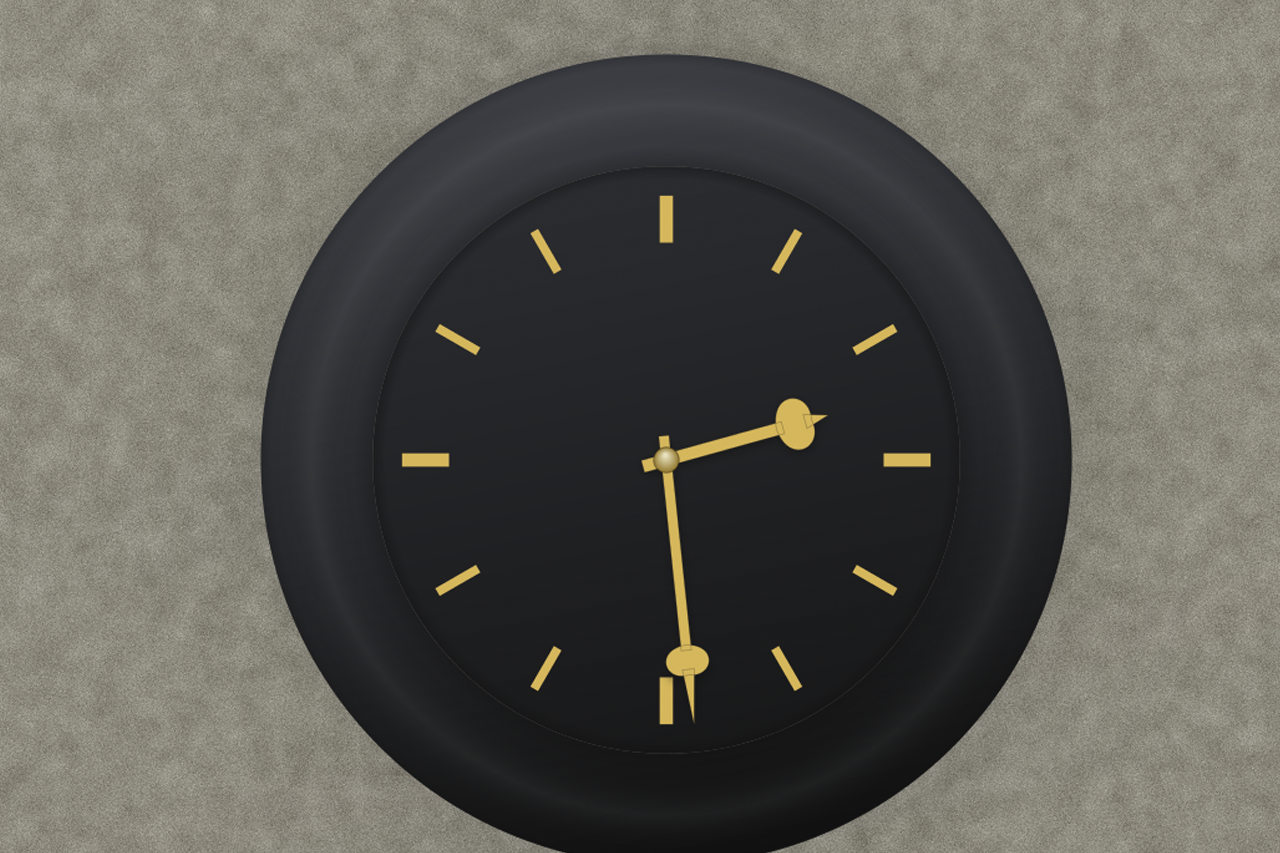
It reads 2h29
